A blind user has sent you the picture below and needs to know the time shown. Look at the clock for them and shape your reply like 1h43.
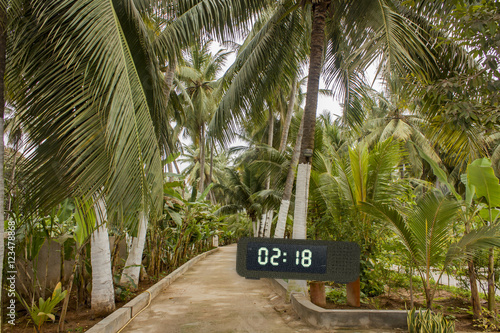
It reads 2h18
